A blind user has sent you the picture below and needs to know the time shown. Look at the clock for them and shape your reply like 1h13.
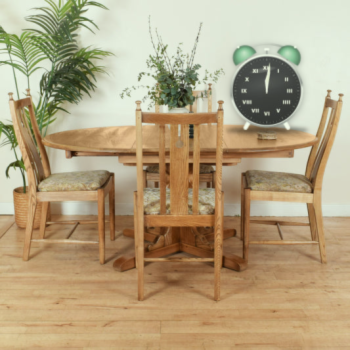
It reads 12h01
